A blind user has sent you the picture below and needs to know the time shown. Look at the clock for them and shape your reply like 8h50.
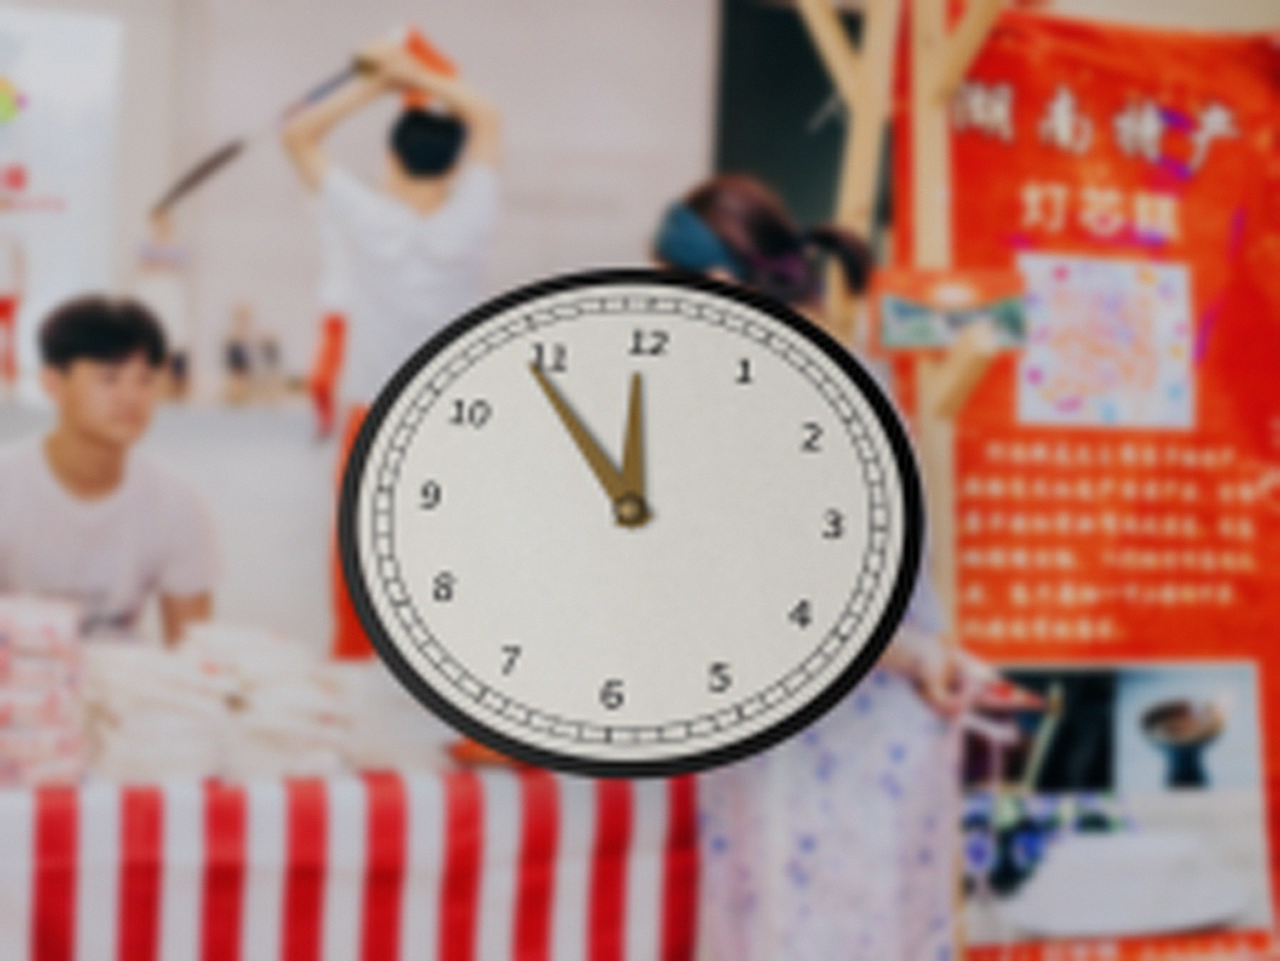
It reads 11h54
